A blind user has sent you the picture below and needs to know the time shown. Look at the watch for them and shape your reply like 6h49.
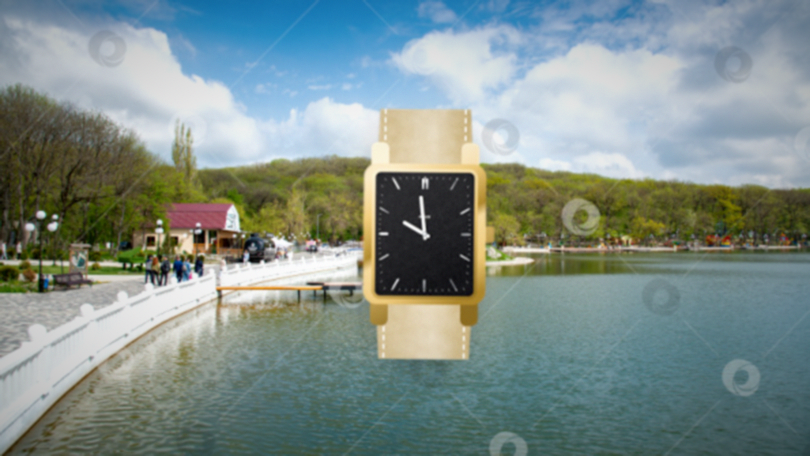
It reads 9h59
